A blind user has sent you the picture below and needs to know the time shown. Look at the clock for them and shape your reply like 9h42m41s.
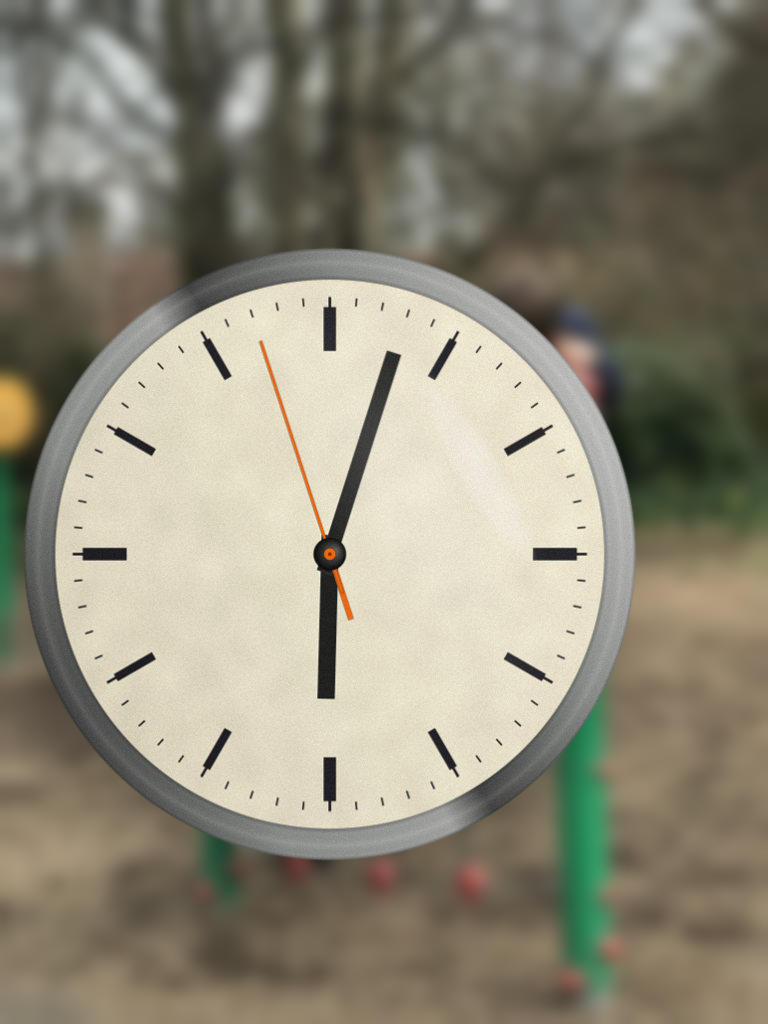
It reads 6h02m57s
